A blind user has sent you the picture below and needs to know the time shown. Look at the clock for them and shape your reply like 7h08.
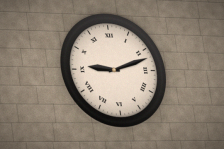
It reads 9h12
